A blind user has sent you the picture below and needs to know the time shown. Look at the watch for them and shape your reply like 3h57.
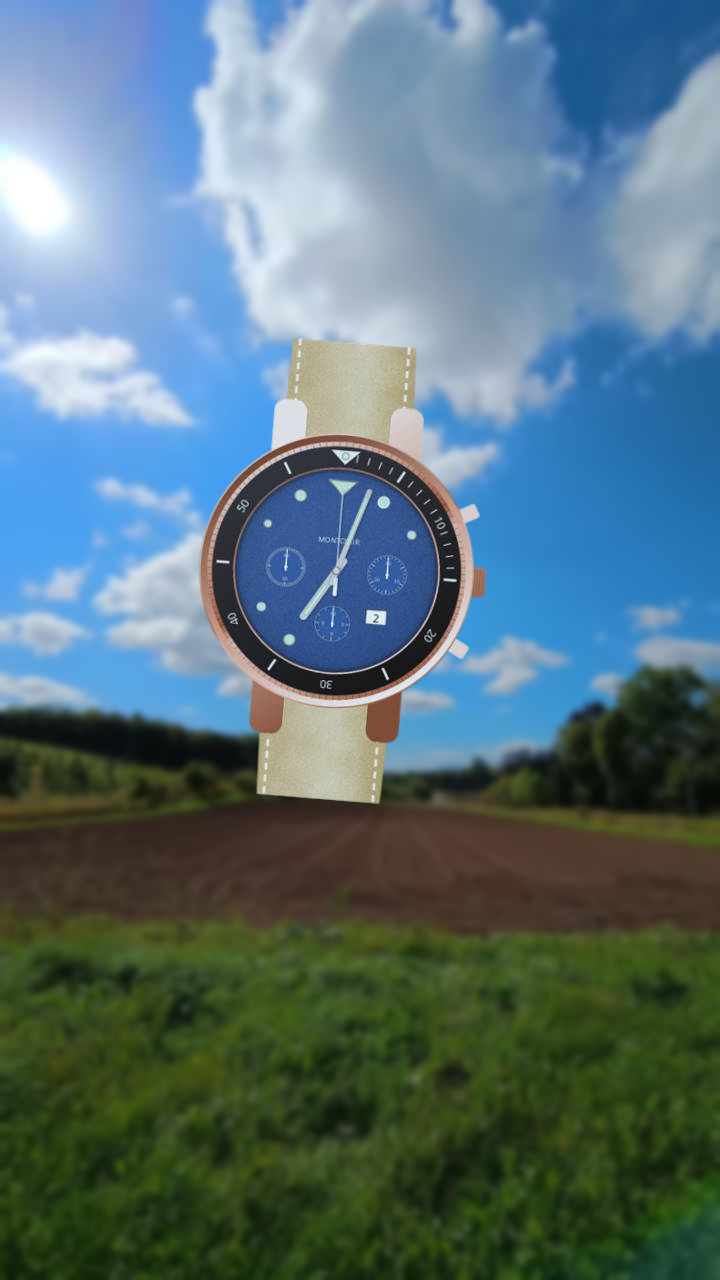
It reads 7h03
